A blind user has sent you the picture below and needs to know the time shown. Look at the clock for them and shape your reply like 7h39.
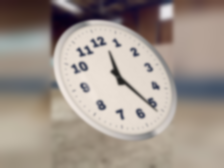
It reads 12h26
